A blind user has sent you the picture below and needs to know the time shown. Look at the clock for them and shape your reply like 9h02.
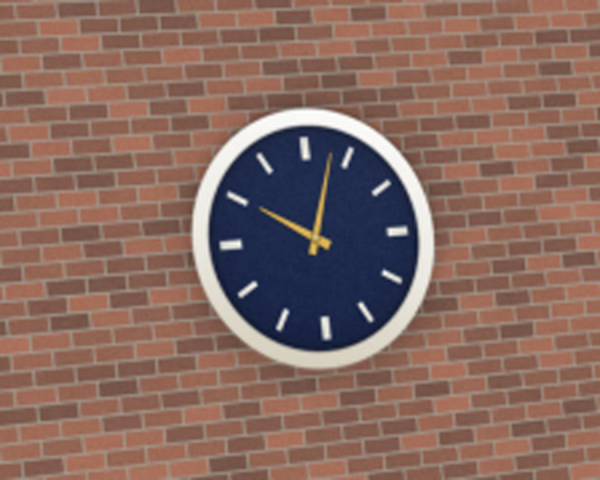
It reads 10h03
